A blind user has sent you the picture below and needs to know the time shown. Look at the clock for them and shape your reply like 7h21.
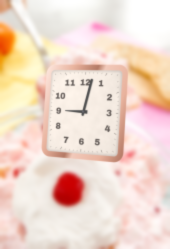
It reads 9h02
